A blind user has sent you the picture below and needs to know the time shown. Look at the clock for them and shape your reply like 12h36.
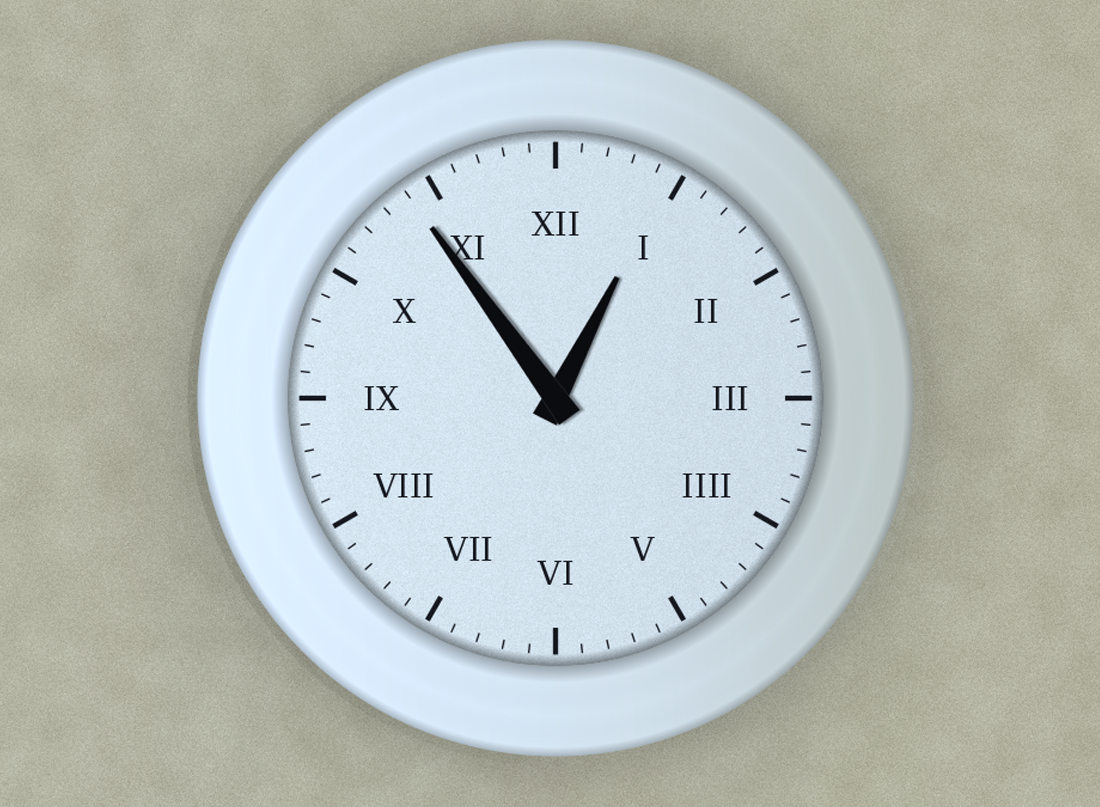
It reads 12h54
